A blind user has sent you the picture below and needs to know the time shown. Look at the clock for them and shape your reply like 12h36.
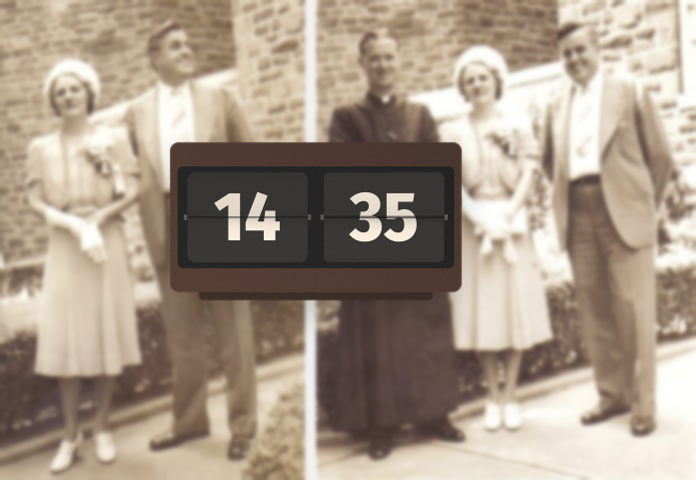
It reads 14h35
